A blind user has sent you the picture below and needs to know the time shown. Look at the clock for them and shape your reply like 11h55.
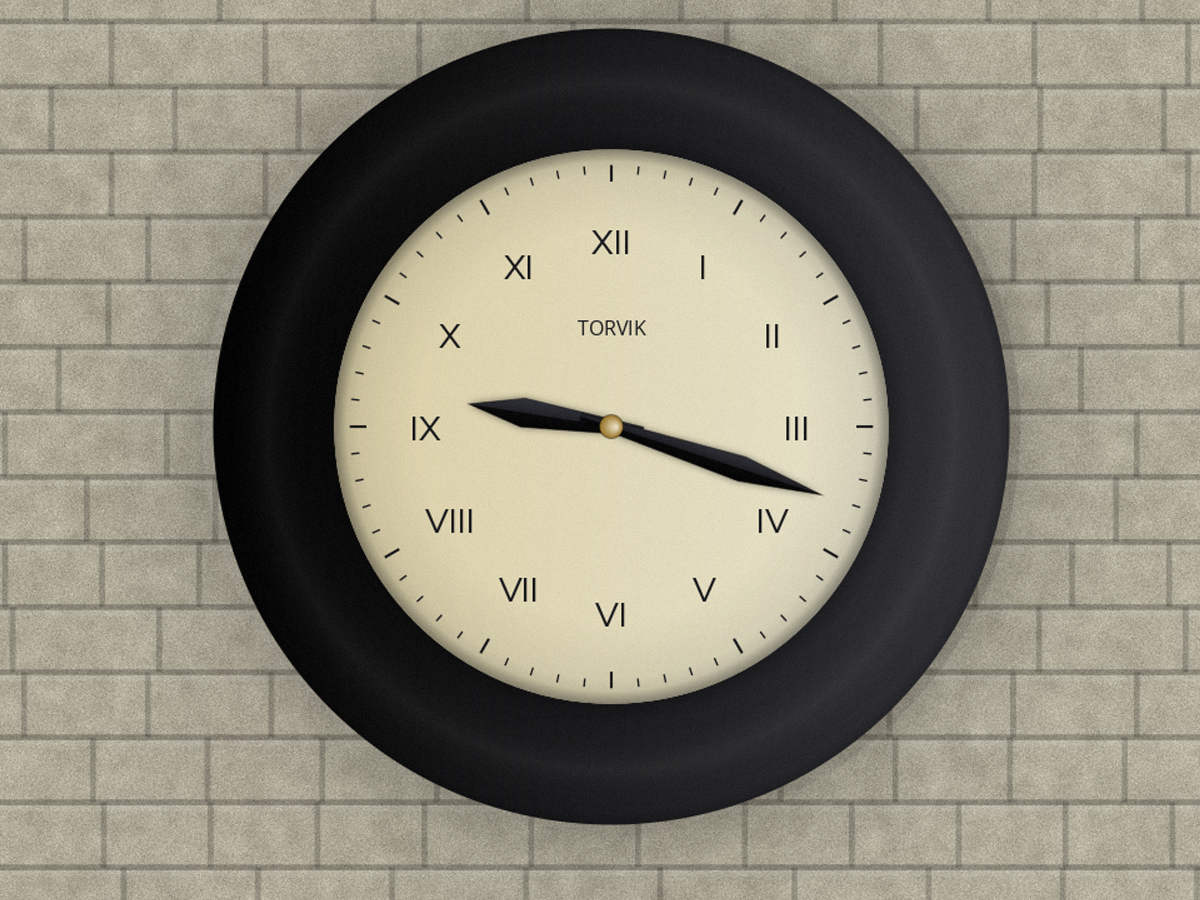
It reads 9h18
